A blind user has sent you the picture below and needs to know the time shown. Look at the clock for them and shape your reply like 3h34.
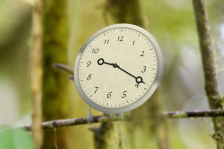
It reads 9h19
